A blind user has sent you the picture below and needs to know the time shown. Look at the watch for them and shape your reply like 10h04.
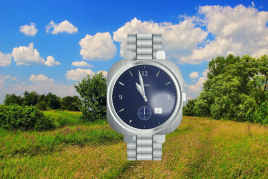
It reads 10h58
